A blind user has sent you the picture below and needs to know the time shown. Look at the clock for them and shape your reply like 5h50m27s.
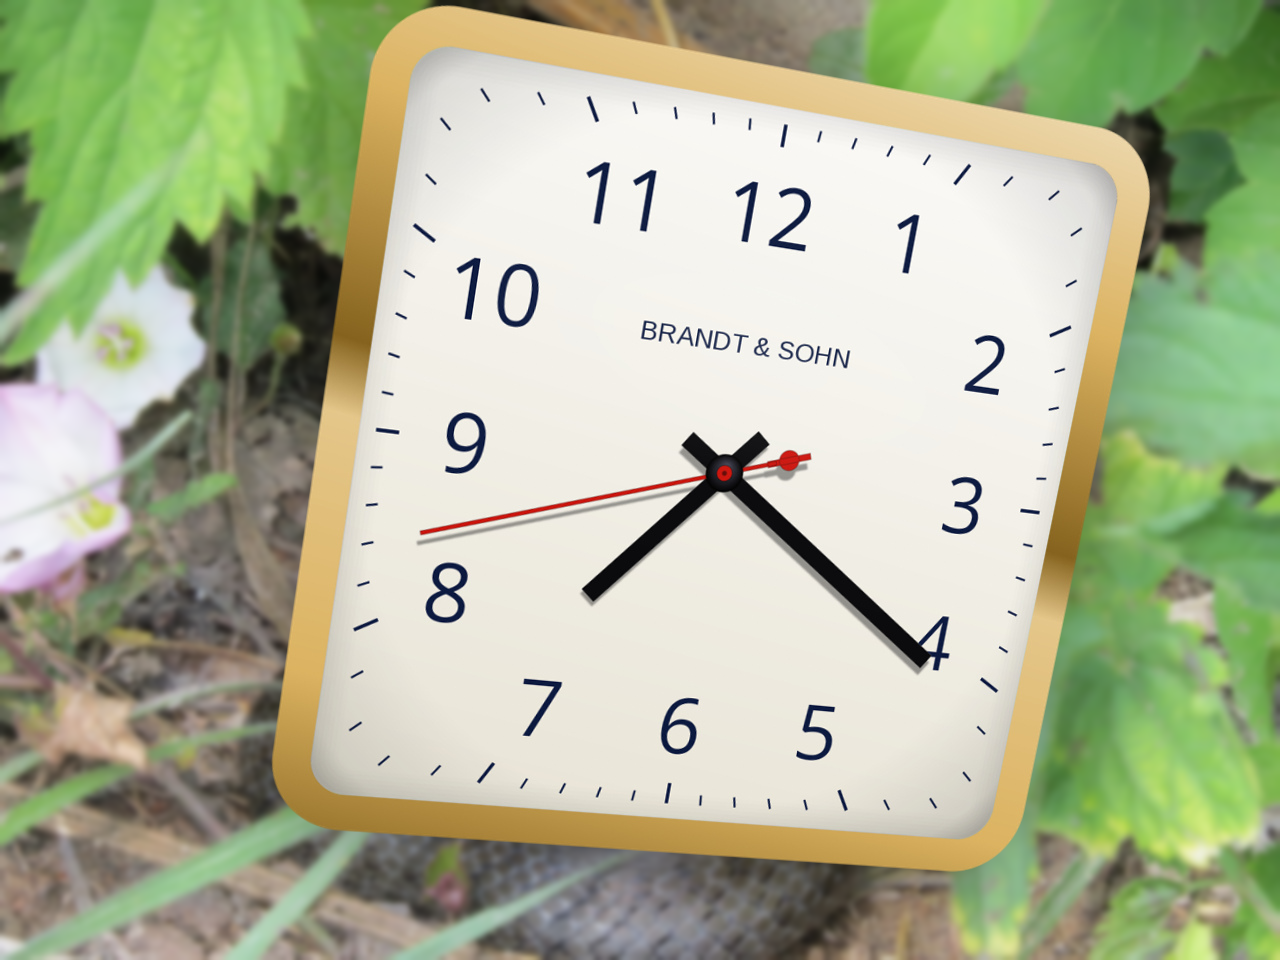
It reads 7h20m42s
